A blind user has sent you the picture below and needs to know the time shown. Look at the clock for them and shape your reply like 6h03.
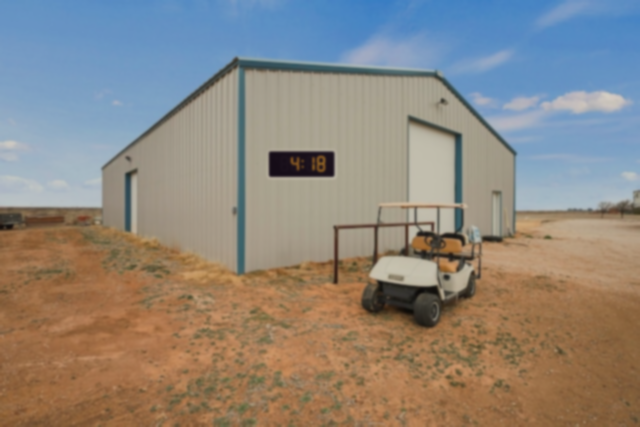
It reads 4h18
